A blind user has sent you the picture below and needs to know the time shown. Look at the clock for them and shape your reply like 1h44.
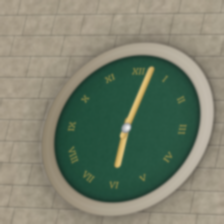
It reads 6h02
